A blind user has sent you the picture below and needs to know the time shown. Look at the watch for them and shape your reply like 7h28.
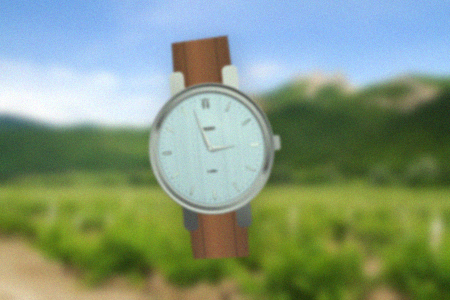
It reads 2h57
